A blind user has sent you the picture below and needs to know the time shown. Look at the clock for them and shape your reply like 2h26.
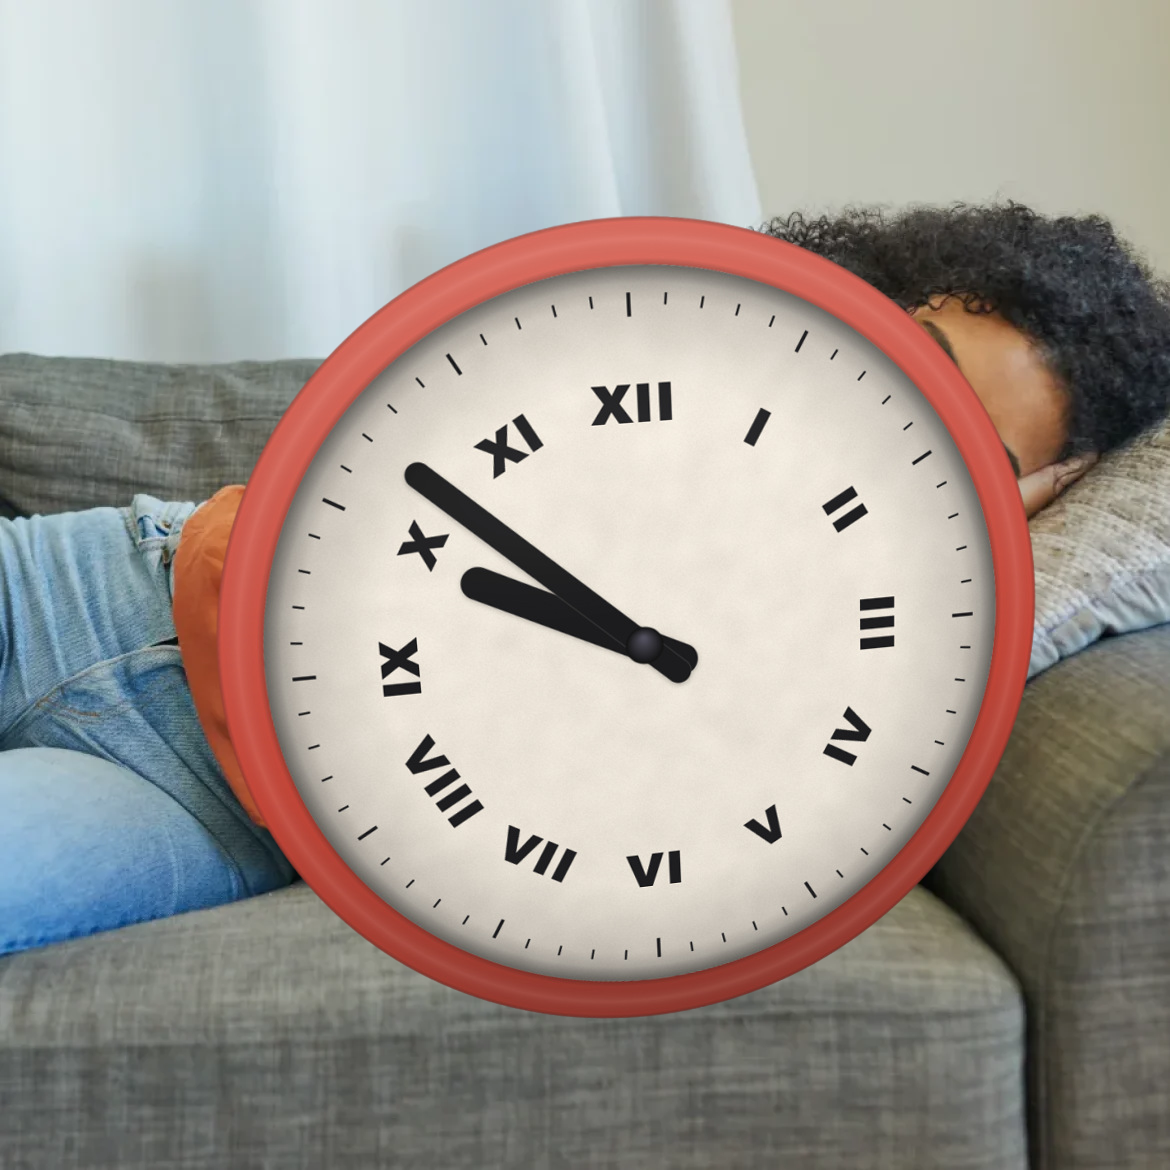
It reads 9h52
